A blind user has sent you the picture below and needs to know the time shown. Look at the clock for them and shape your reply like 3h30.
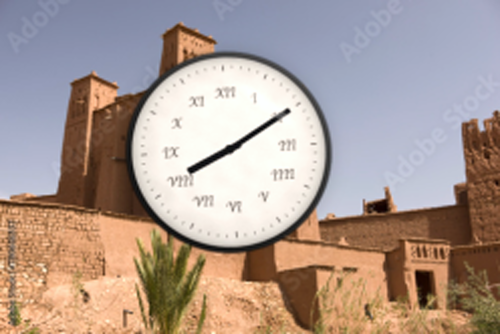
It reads 8h10
